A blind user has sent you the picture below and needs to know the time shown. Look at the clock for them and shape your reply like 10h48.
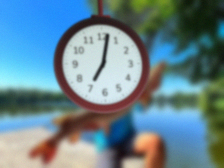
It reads 7h02
